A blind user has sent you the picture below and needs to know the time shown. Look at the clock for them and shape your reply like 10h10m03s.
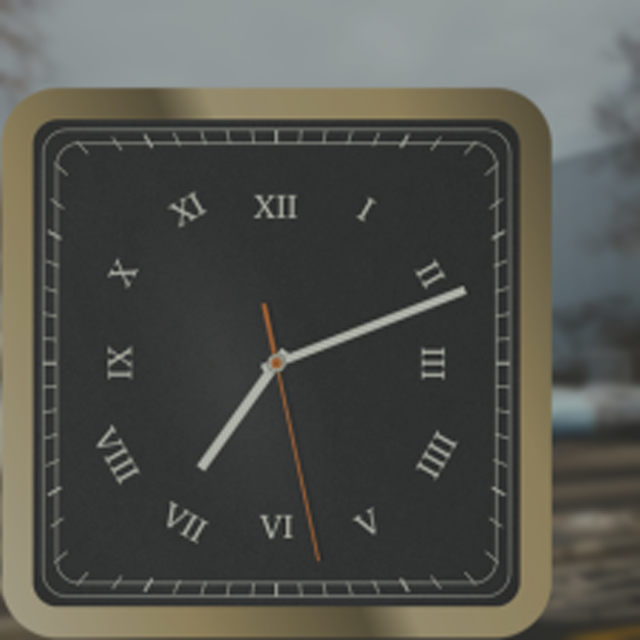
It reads 7h11m28s
